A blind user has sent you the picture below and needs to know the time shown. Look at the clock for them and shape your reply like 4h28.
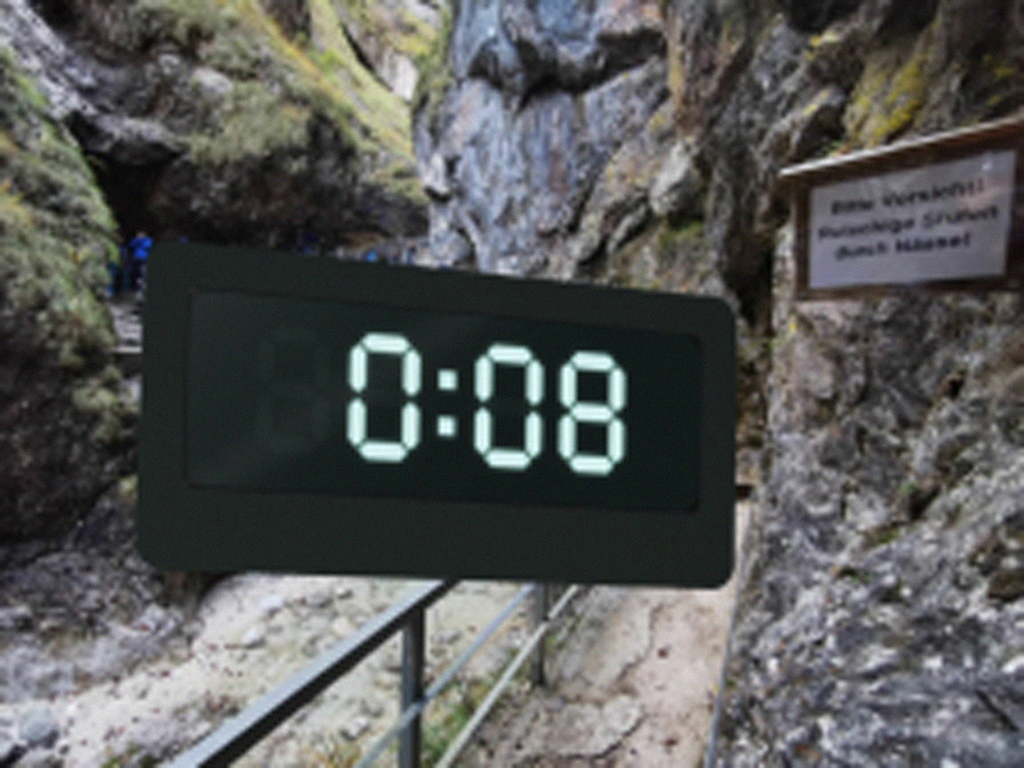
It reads 0h08
